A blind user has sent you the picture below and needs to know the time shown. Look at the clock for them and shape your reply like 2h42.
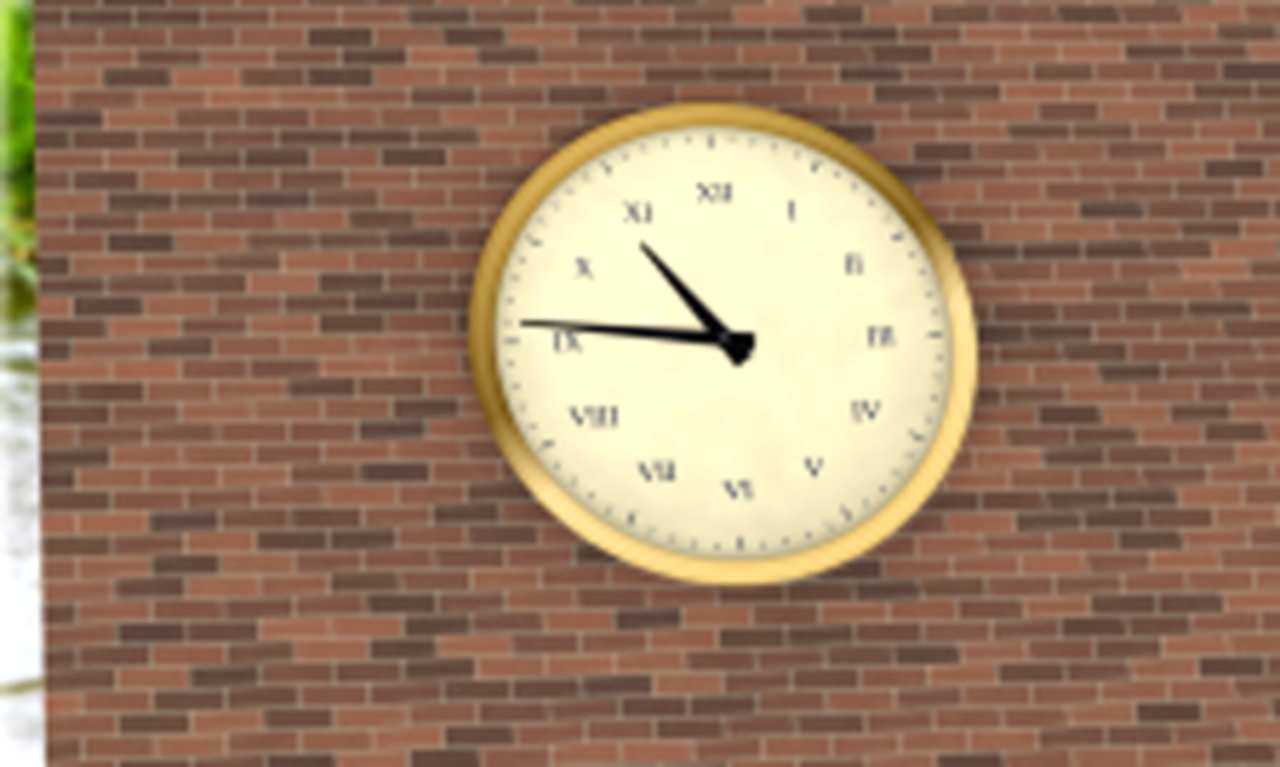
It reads 10h46
